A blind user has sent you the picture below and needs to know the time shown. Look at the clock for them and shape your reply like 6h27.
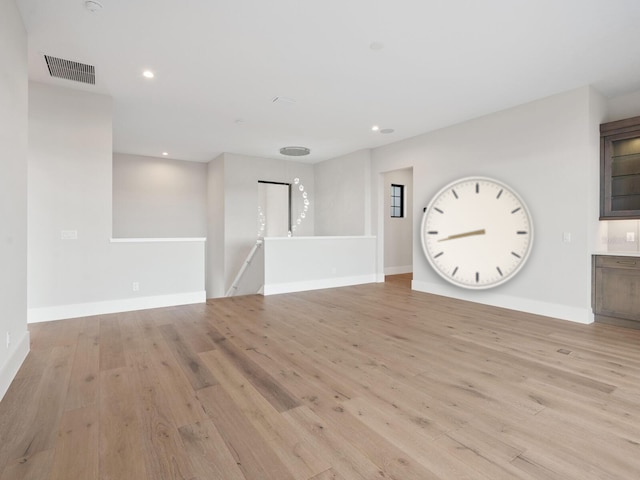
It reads 8h43
